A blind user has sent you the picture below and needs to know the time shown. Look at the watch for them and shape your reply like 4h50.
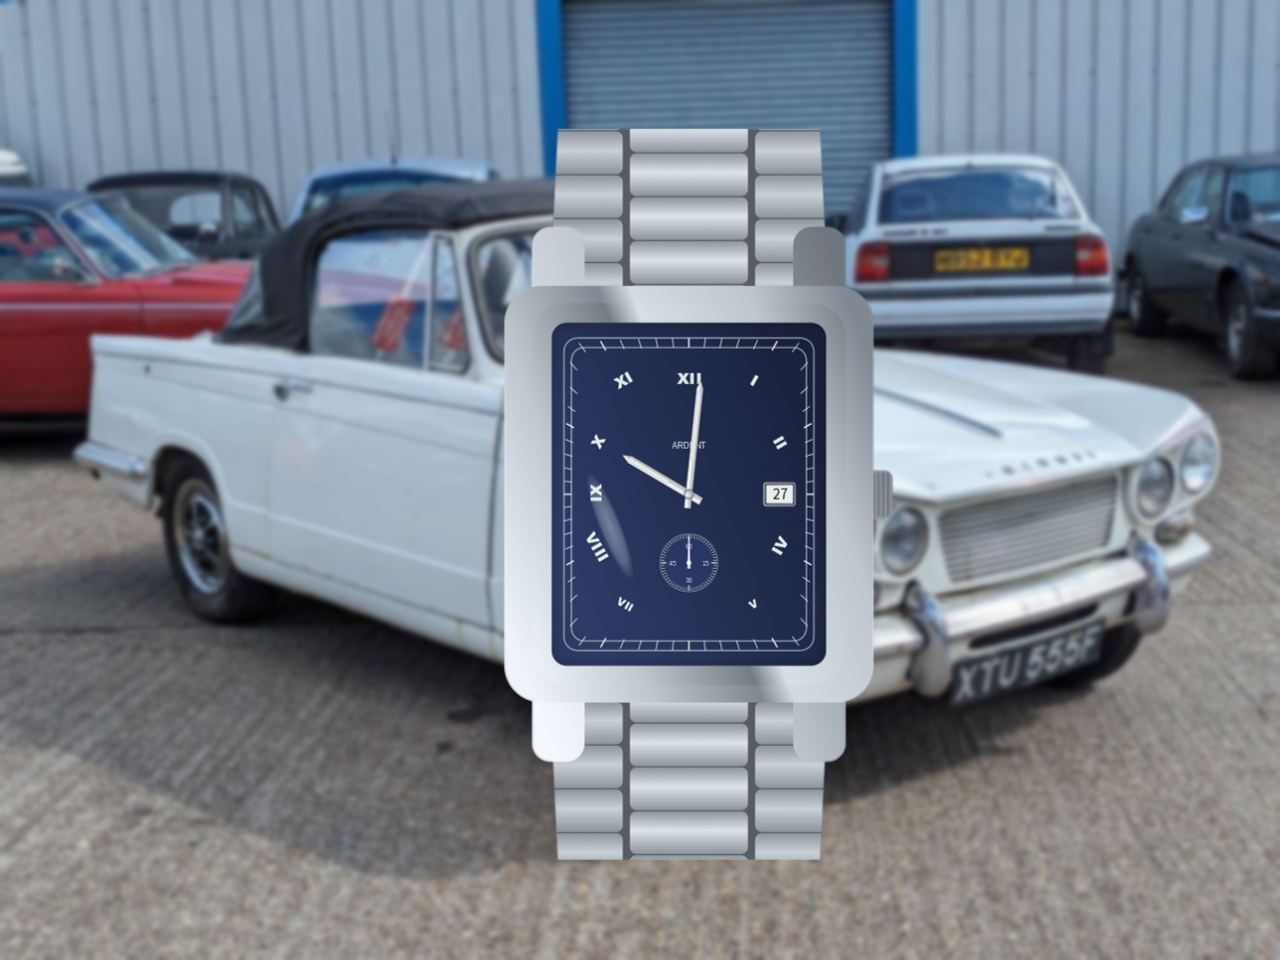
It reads 10h01
